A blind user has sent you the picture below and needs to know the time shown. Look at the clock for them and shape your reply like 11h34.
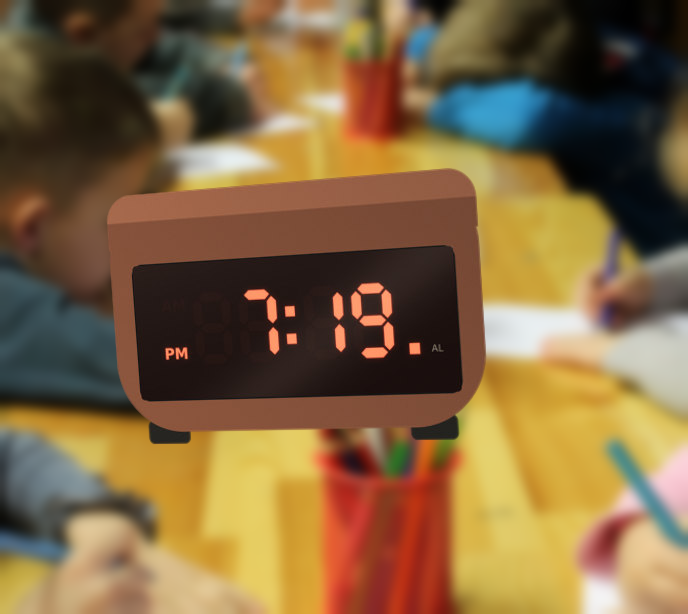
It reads 7h19
